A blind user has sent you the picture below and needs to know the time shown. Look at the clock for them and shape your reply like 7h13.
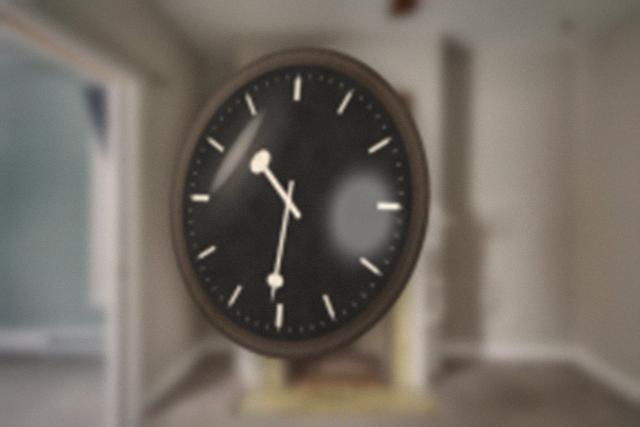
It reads 10h31
